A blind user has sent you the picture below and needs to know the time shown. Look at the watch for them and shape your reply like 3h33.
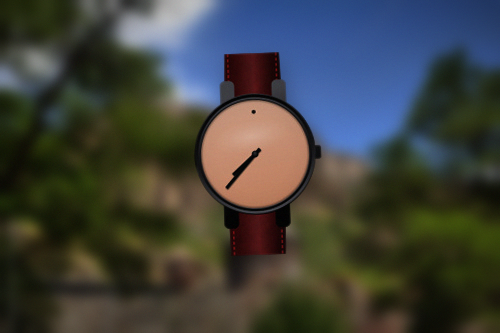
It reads 7h37
